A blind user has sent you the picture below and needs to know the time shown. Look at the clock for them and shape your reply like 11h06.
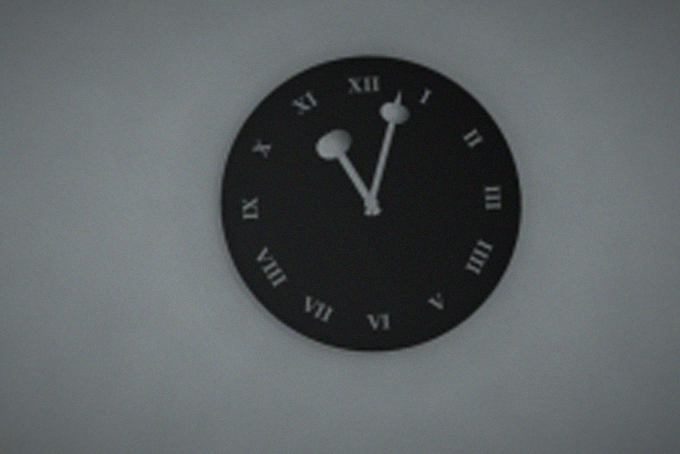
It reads 11h03
